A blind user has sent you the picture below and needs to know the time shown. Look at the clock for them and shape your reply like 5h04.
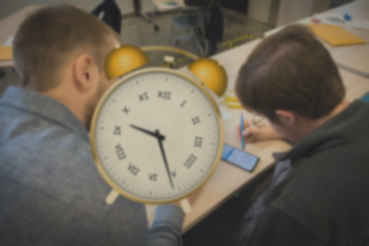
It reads 9h26
